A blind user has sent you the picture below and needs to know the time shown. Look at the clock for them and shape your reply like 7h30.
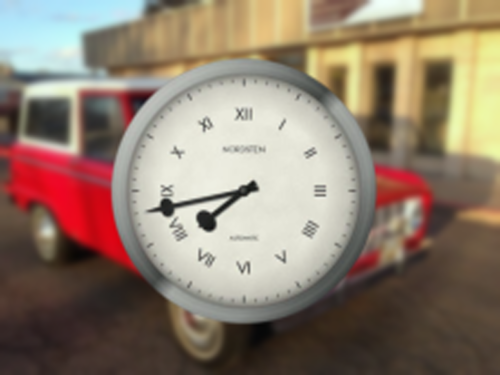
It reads 7h43
